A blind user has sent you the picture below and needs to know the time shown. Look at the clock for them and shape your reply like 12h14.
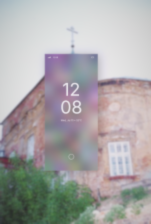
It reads 12h08
